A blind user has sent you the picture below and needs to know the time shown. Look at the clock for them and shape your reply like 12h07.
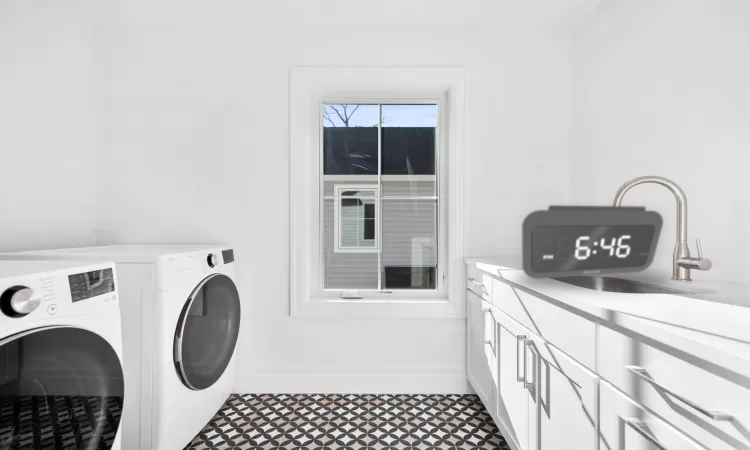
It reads 6h46
